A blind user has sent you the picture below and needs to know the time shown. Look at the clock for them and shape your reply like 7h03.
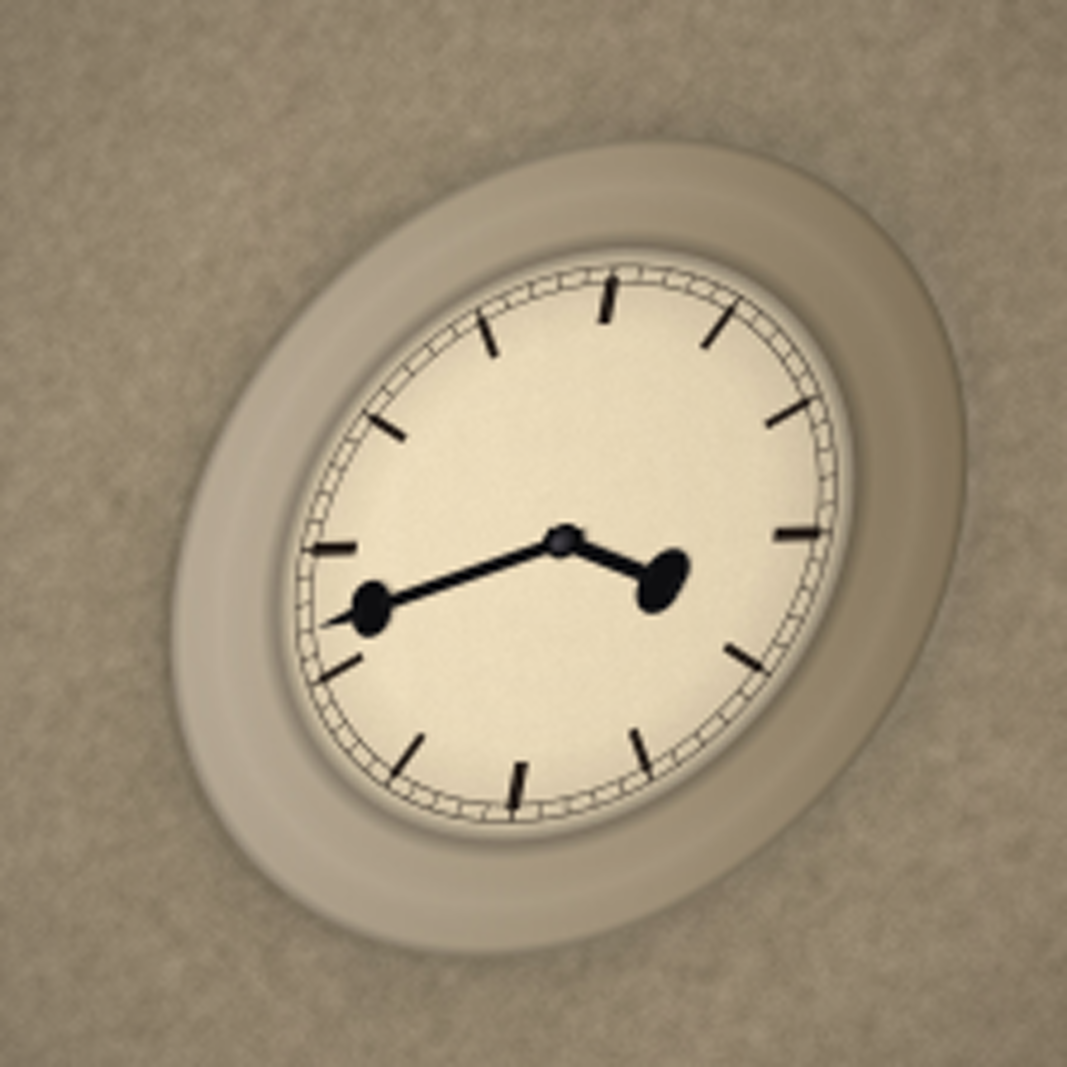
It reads 3h42
